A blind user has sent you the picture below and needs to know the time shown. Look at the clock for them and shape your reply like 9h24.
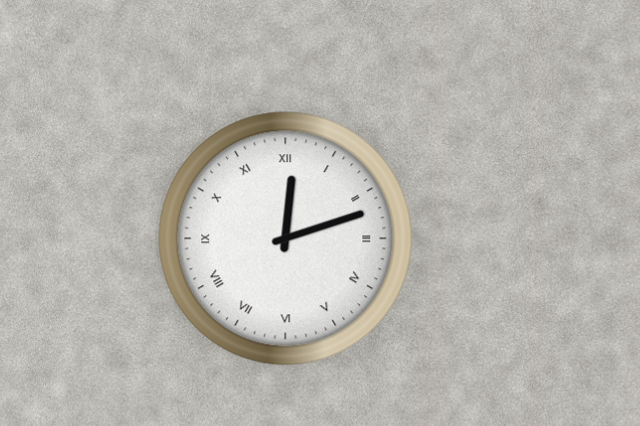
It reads 12h12
